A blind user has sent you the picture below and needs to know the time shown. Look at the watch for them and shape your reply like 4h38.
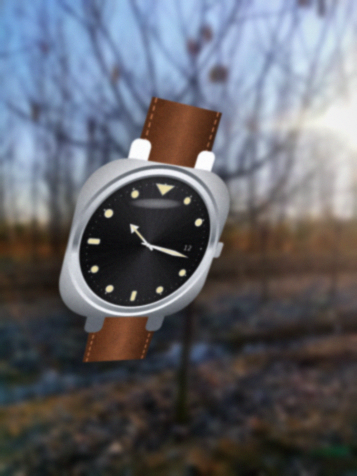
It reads 10h17
